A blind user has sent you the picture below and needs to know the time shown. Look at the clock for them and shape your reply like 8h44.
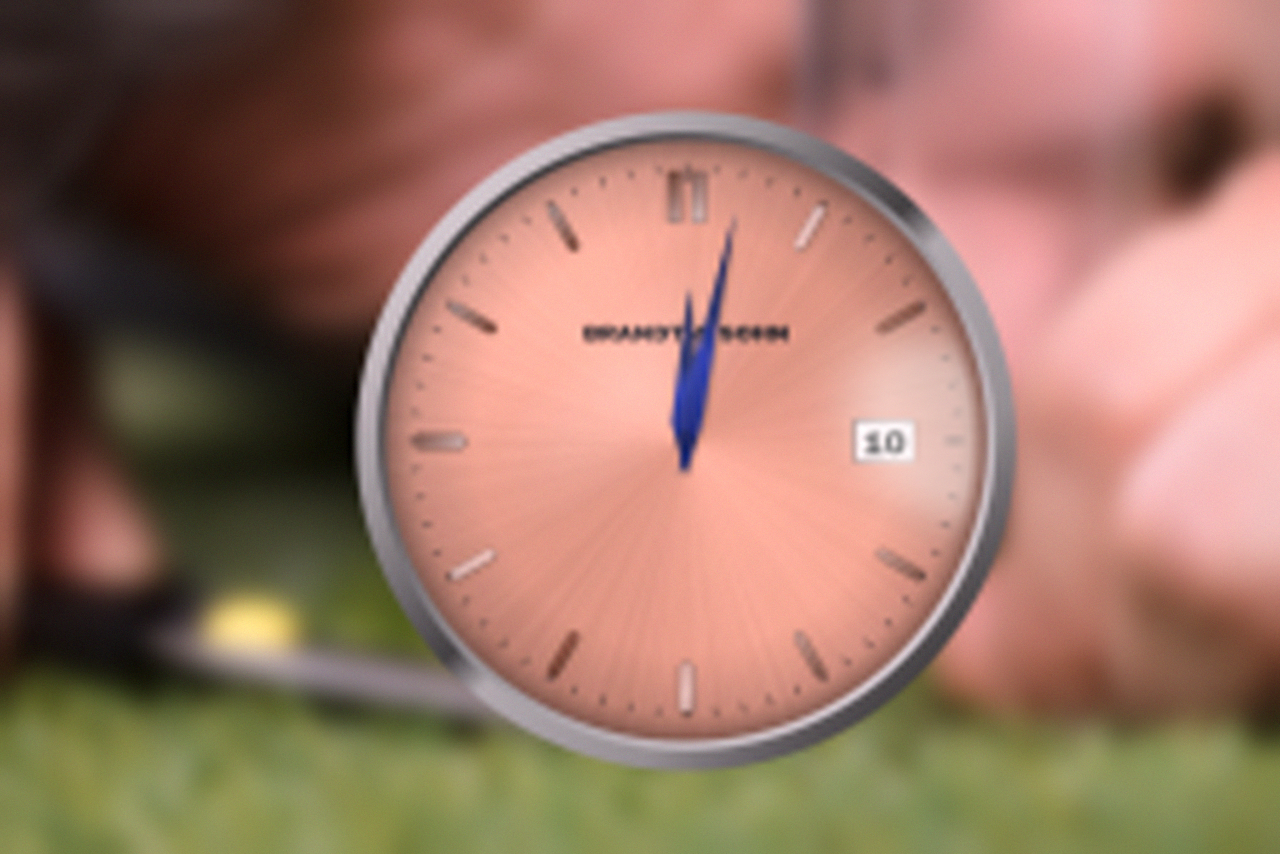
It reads 12h02
